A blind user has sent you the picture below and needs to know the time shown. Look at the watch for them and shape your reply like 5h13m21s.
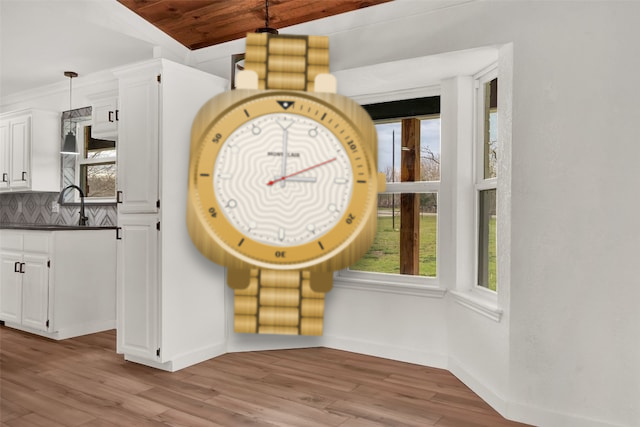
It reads 3h00m11s
